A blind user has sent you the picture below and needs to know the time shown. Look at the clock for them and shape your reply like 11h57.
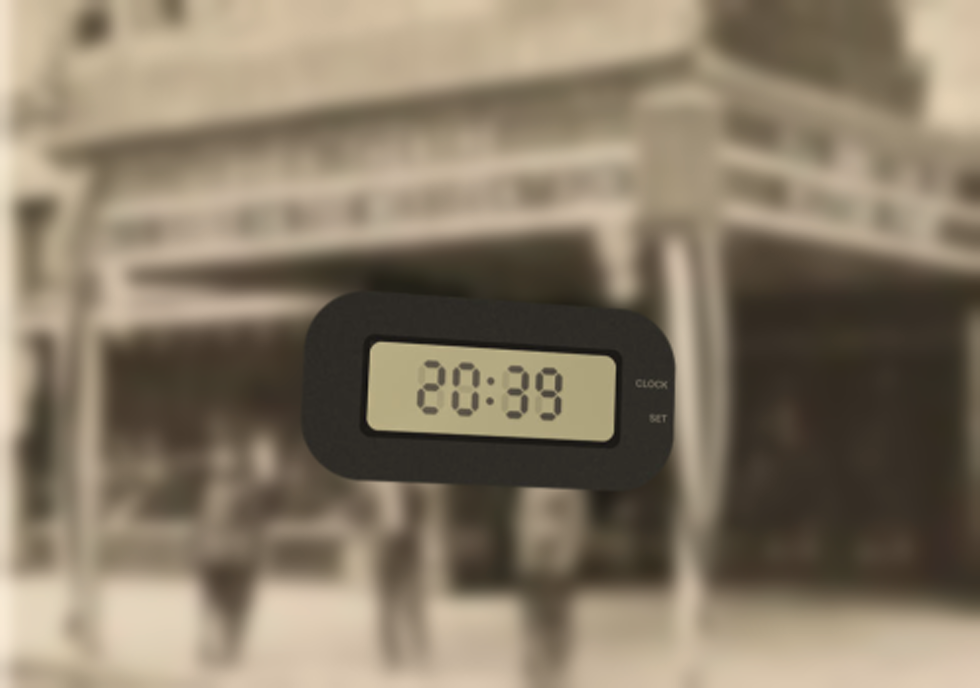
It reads 20h39
